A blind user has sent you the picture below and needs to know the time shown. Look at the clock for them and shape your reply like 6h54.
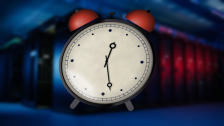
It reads 12h28
